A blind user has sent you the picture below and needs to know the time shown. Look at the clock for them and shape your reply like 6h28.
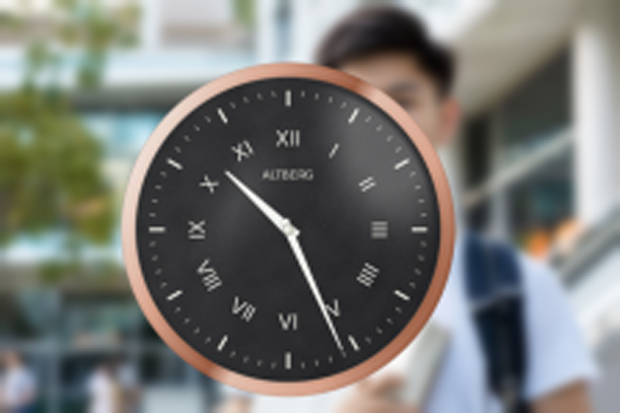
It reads 10h26
